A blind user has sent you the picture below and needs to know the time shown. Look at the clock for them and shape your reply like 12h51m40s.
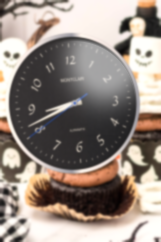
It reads 8h41m40s
